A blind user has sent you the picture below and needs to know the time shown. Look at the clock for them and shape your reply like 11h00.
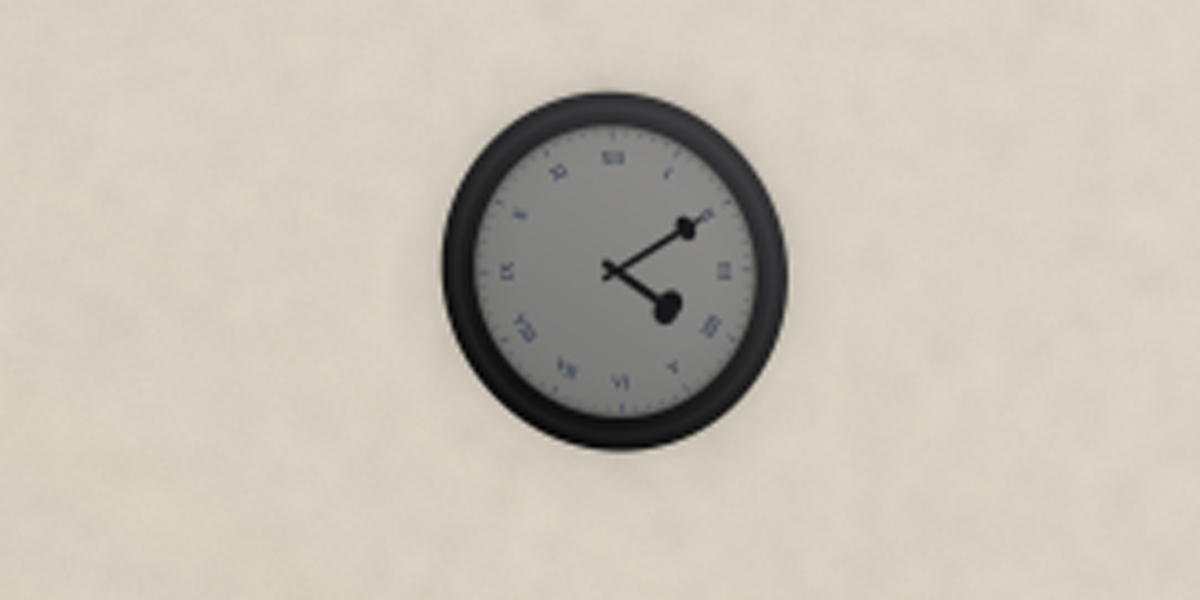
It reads 4h10
